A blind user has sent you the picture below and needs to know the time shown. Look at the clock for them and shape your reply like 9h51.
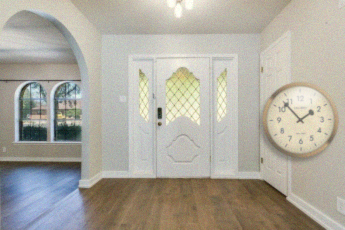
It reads 1h53
